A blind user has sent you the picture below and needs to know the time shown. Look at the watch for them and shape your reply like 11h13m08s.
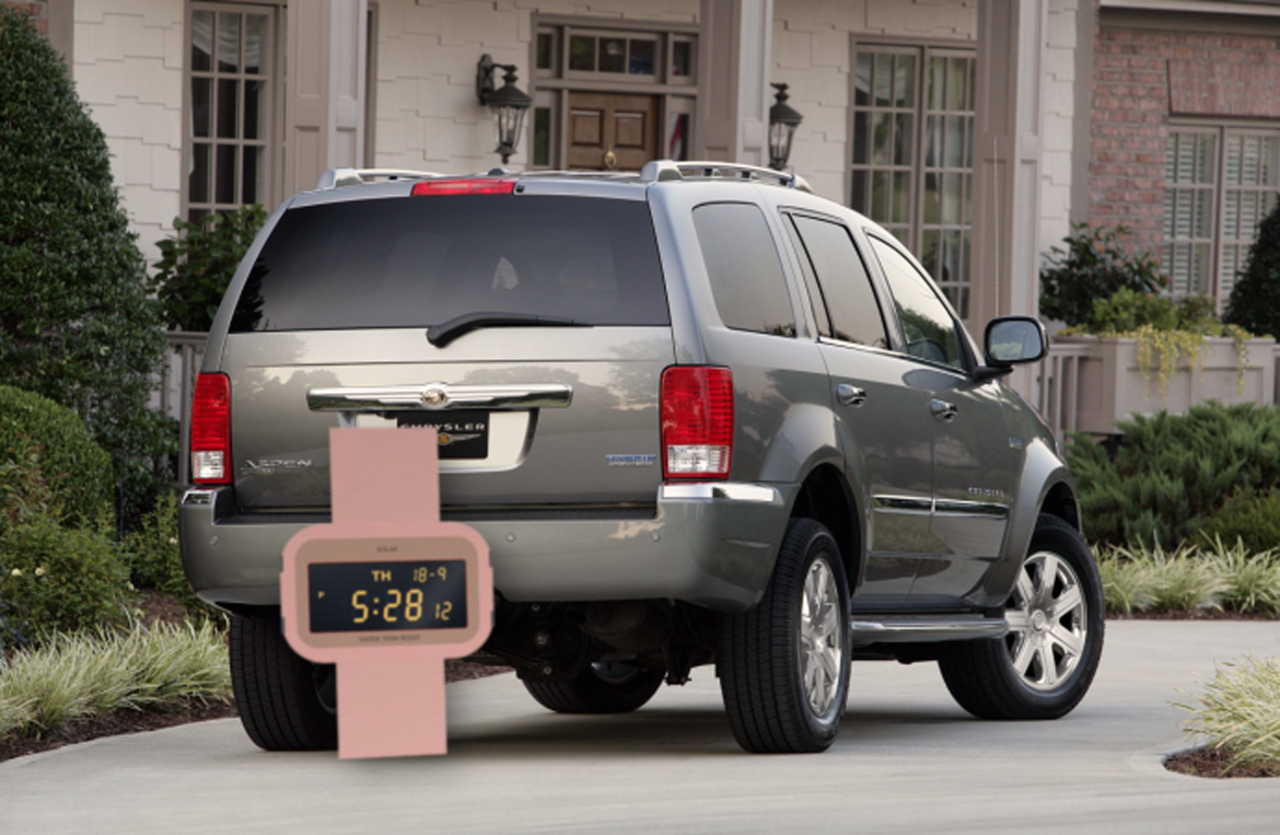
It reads 5h28m12s
